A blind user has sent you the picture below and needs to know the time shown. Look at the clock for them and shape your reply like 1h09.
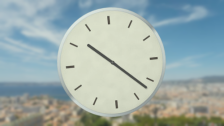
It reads 10h22
